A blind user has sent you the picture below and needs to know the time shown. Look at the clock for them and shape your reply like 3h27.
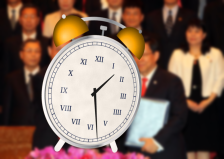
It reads 1h28
